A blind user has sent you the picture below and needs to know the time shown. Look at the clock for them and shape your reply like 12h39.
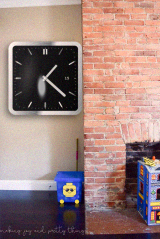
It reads 1h22
